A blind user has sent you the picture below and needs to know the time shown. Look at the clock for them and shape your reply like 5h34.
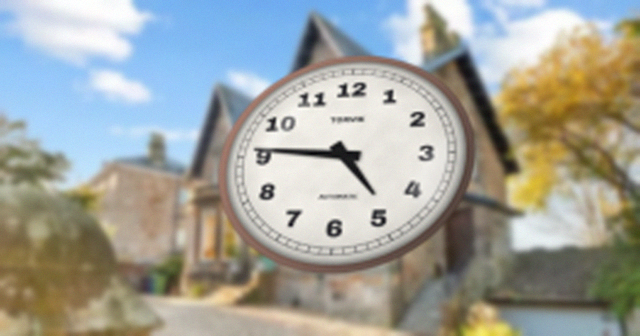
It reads 4h46
